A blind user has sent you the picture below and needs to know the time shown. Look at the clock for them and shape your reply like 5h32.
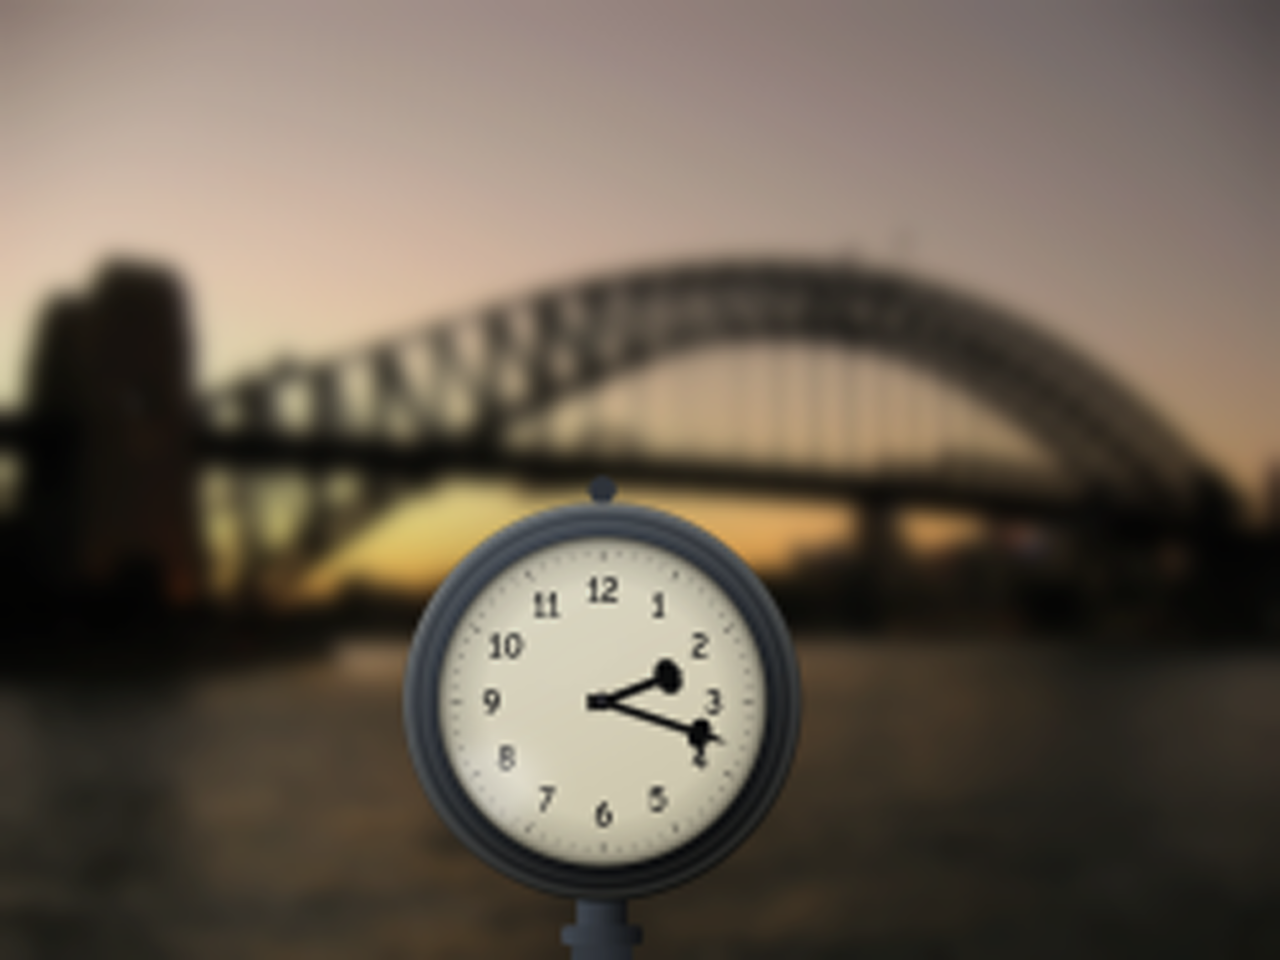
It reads 2h18
